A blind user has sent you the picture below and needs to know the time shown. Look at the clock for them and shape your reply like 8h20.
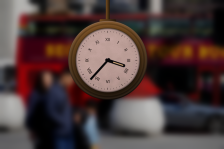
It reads 3h37
